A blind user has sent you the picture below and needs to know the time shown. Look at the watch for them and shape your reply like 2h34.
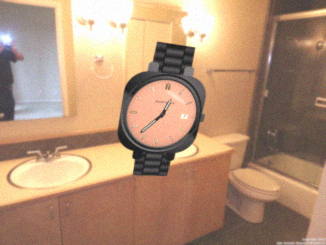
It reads 12h37
